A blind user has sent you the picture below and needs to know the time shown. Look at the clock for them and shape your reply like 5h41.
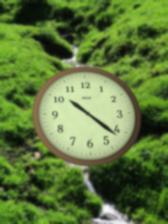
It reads 10h22
